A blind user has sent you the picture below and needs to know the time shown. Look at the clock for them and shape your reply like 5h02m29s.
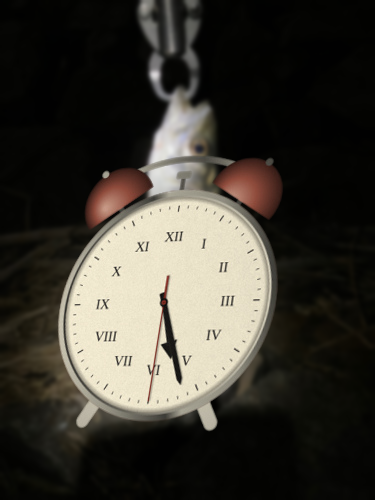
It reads 5h26m30s
